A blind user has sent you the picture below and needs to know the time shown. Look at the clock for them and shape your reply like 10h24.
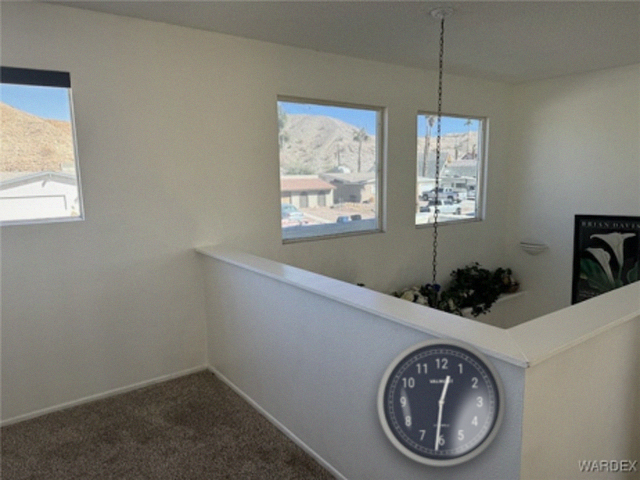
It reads 12h31
